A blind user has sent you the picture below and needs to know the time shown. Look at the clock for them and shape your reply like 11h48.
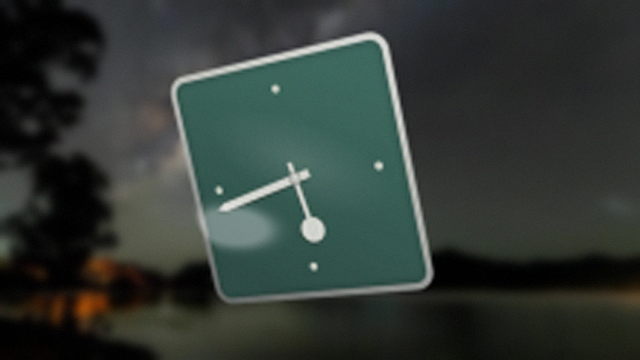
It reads 5h43
